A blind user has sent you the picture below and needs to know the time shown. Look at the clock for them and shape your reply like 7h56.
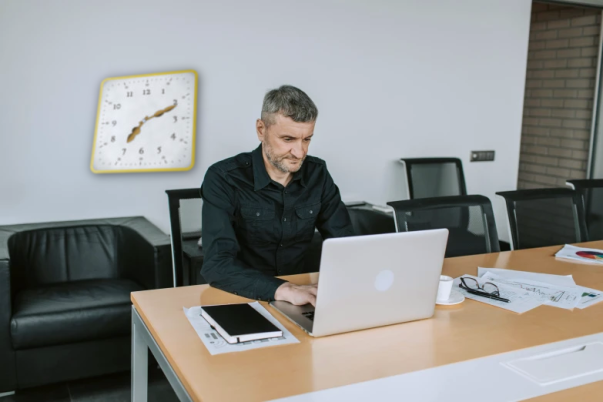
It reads 7h11
